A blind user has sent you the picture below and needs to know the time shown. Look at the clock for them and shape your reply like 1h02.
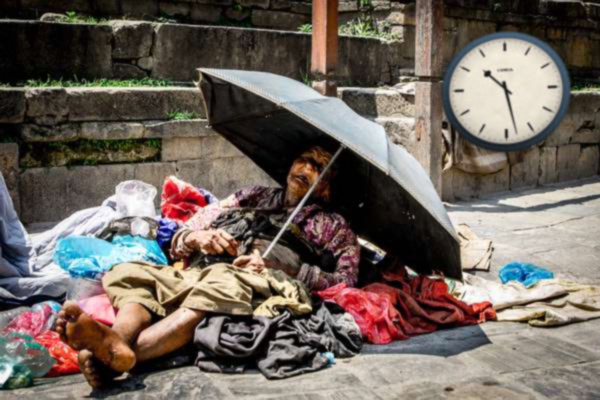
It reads 10h28
